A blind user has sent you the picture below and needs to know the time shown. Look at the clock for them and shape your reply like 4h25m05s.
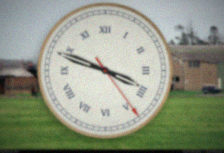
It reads 3h48m24s
